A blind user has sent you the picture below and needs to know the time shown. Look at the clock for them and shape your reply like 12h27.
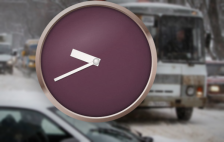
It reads 9h41
